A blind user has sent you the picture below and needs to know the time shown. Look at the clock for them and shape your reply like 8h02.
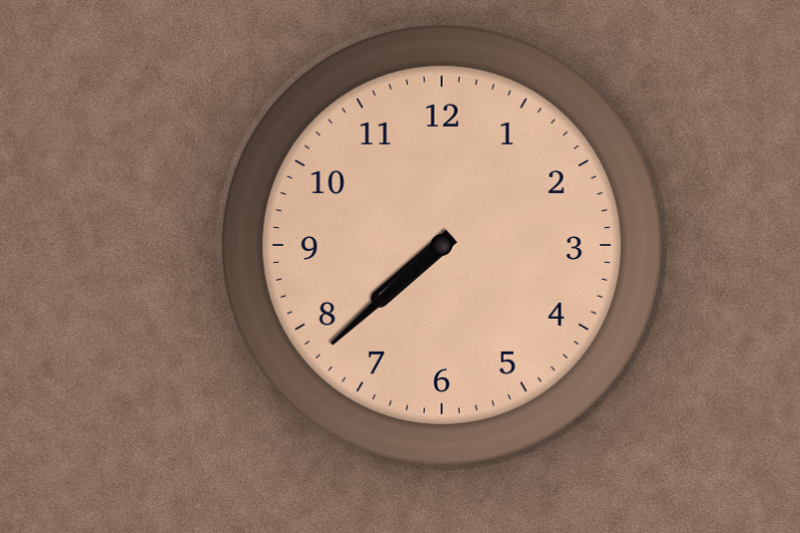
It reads 7h38
